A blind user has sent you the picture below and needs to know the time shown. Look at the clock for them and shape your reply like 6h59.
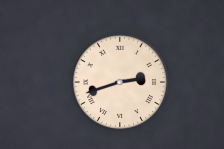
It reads 2h42
